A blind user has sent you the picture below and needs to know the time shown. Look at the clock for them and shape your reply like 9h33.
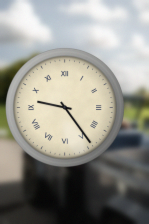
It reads 9h24
